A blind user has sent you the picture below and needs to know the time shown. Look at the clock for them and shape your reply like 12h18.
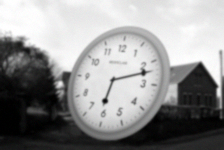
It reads 6h12
